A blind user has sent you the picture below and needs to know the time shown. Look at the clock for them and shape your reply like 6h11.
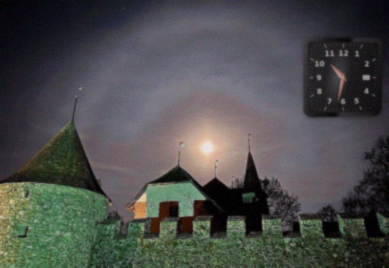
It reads 10h32
